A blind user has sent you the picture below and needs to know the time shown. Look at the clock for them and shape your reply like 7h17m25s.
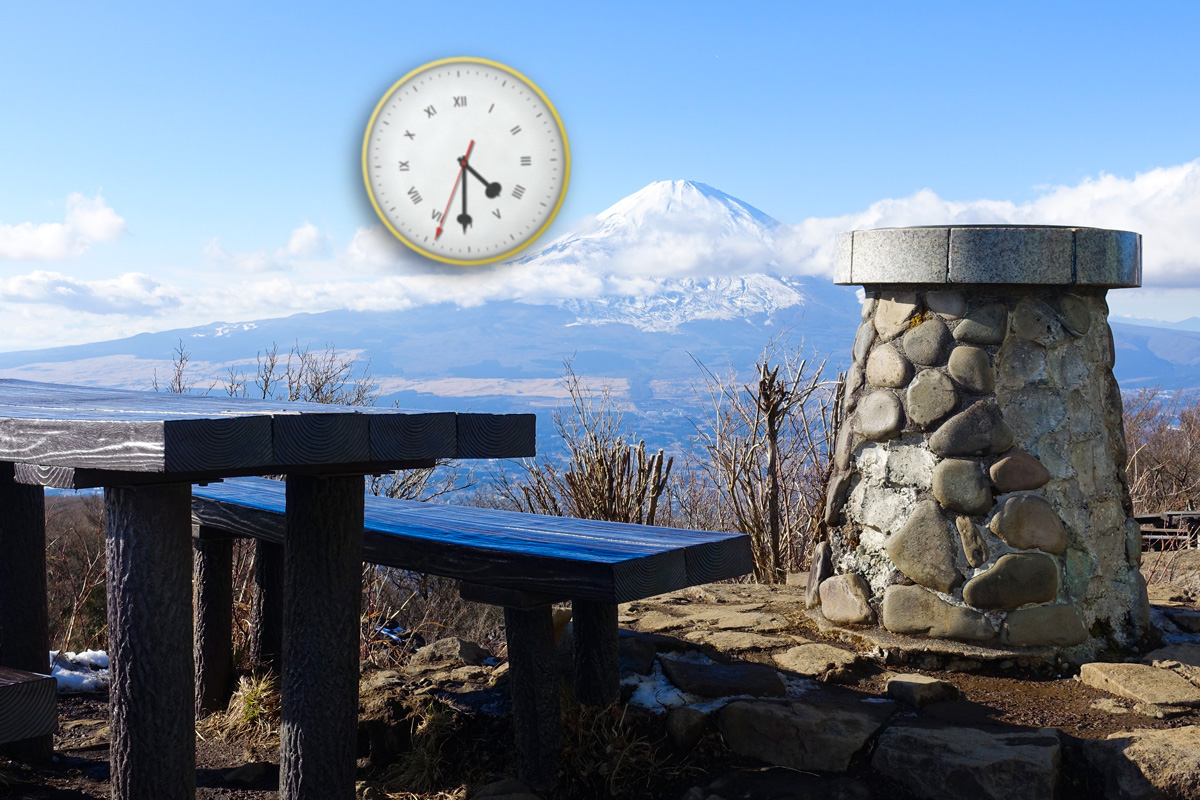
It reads 4h30m34s
